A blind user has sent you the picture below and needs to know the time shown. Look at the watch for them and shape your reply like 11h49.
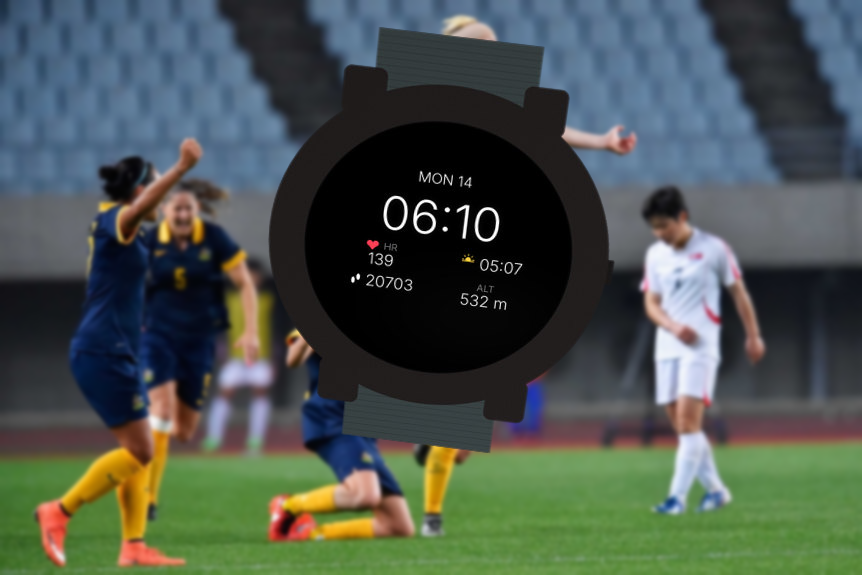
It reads 6h10
